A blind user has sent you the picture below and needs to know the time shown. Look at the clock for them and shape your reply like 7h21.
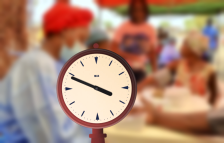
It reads 3h49
